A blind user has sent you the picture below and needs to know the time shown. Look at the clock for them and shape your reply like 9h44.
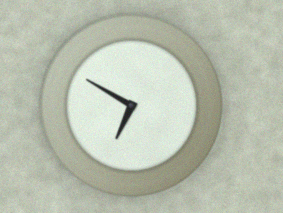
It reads 6h50
